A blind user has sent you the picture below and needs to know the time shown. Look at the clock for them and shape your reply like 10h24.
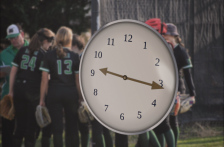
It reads 9h16
